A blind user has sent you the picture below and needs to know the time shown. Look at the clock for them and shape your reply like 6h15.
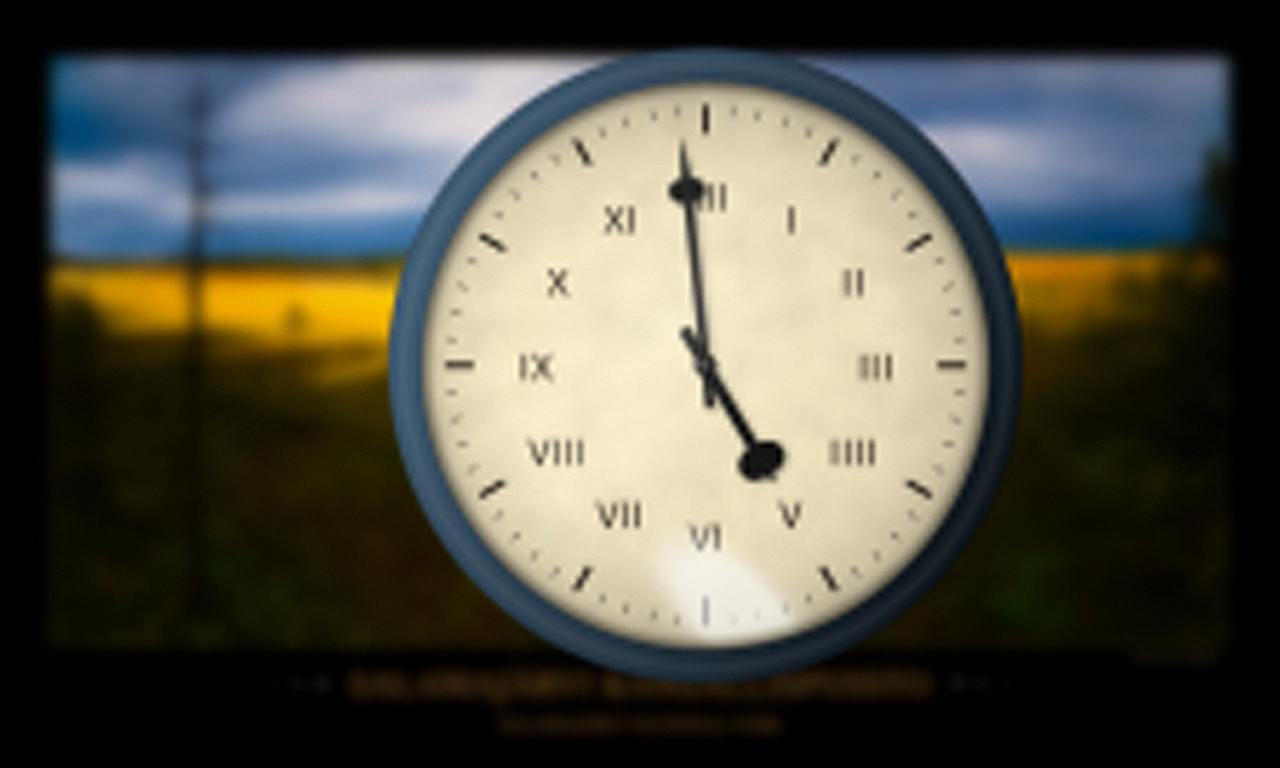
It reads 4h59
